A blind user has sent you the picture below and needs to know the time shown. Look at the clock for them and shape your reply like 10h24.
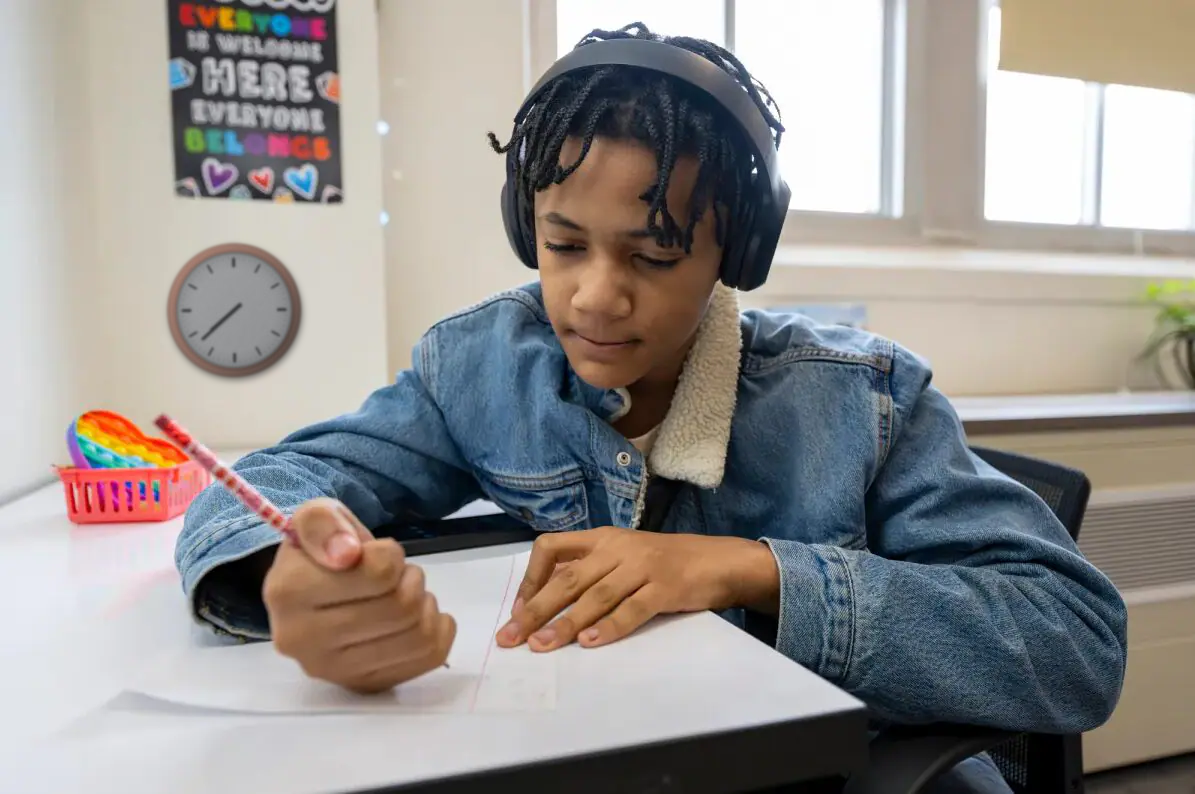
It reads 7h38
